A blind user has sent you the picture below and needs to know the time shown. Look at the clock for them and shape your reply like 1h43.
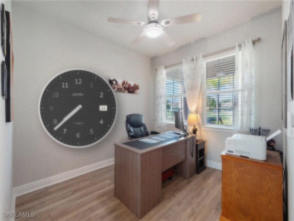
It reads 7h38
